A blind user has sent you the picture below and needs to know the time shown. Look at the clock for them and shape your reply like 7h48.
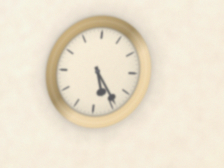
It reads 5h24
